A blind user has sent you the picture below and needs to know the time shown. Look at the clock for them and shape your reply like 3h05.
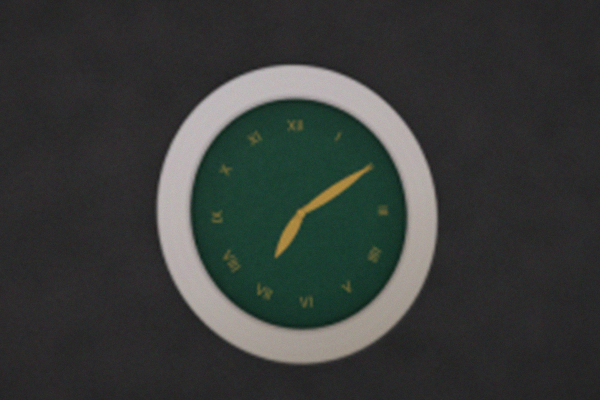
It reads 7h10
